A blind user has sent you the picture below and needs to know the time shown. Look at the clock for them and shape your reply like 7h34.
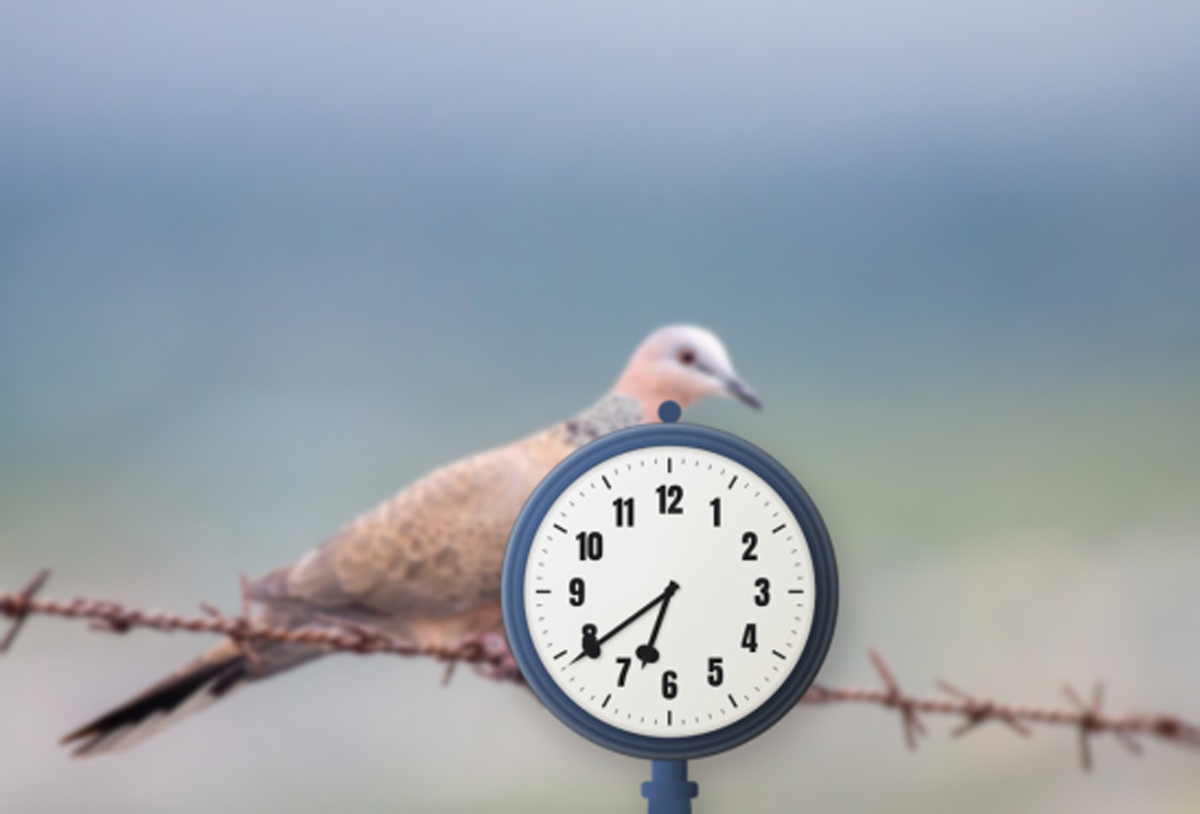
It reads 6h39
